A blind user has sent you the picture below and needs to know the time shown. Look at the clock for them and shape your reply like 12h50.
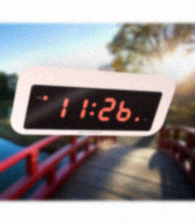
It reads 11h26
